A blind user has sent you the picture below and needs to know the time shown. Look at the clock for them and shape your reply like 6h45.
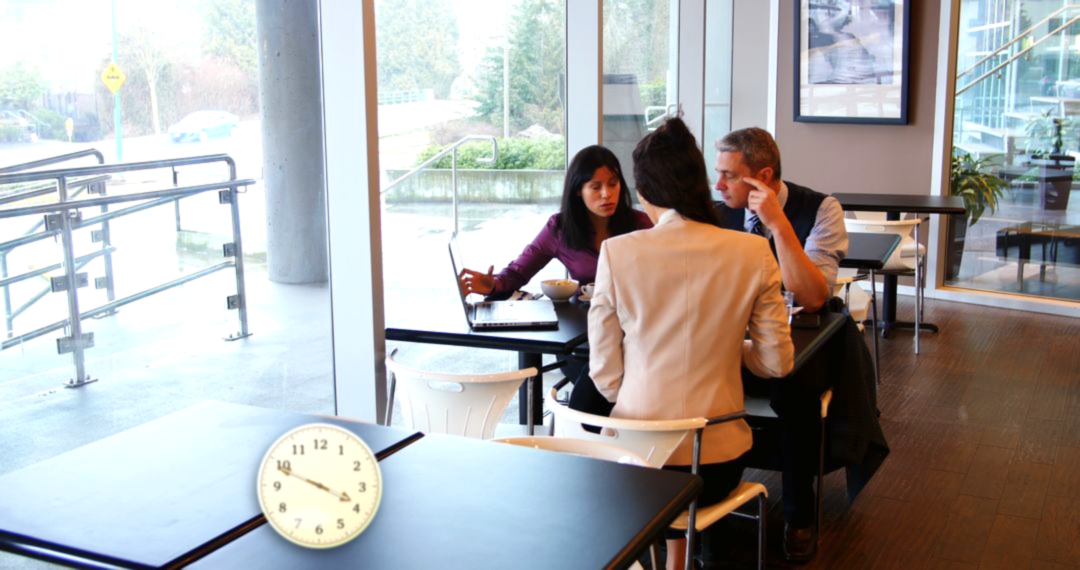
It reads 3h49
